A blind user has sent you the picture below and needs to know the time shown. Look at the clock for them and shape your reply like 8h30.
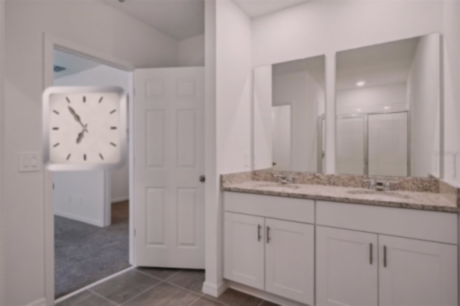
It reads 6h54
